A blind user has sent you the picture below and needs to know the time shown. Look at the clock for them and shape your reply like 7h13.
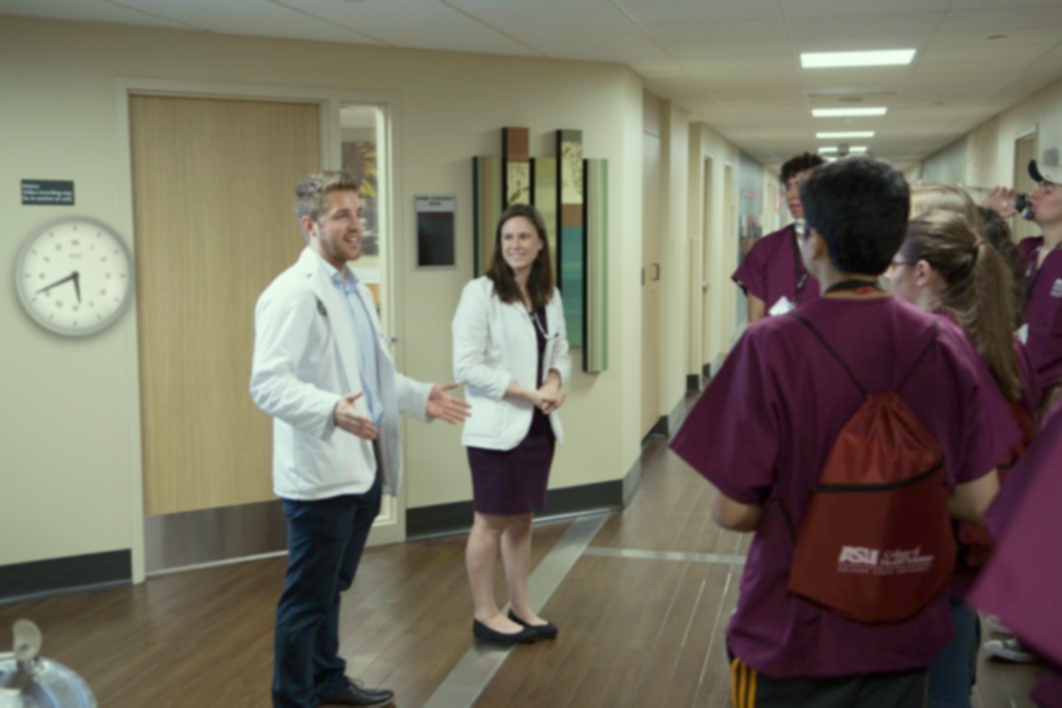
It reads 5h41
